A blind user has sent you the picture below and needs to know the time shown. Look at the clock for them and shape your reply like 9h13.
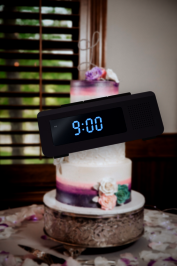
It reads 9h00
